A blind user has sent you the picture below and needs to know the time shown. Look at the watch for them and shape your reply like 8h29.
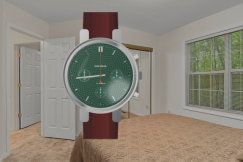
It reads 8h44
